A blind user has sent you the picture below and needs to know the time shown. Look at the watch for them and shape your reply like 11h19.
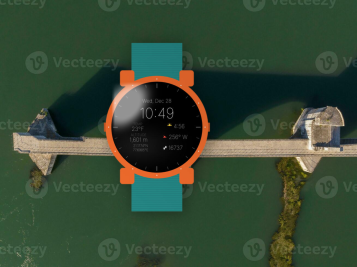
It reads 10h49
